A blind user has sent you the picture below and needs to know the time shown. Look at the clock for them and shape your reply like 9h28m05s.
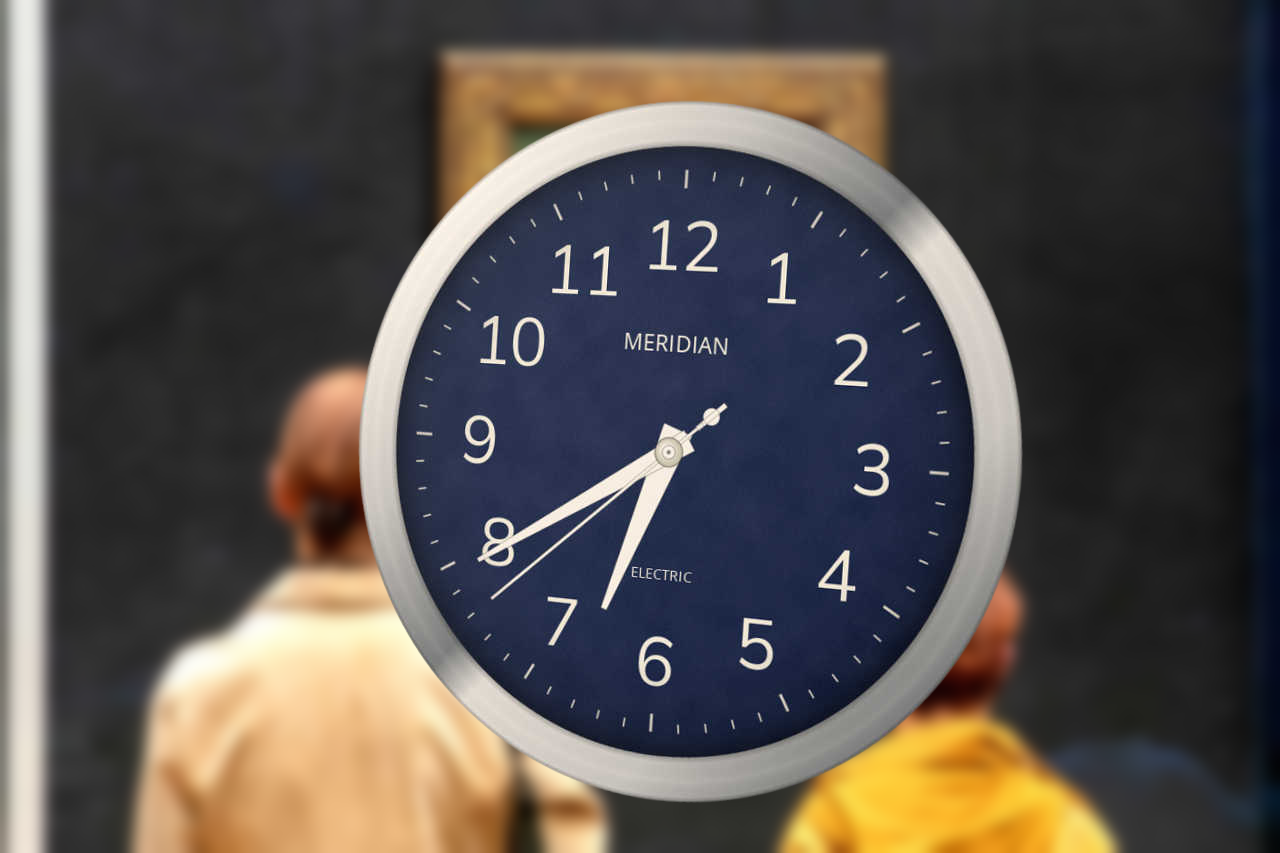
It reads 6h39m38s
